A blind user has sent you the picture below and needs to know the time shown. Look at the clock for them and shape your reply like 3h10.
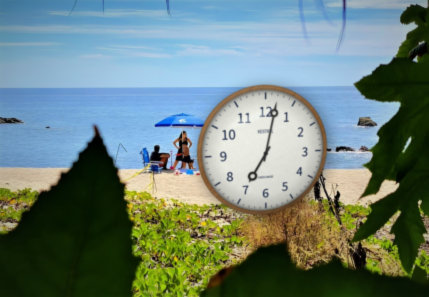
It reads 7h02
